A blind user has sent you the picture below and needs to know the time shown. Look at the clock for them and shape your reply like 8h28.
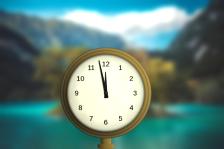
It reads 11h58
